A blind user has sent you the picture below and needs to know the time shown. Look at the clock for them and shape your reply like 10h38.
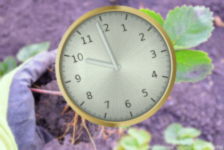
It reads 9h59
